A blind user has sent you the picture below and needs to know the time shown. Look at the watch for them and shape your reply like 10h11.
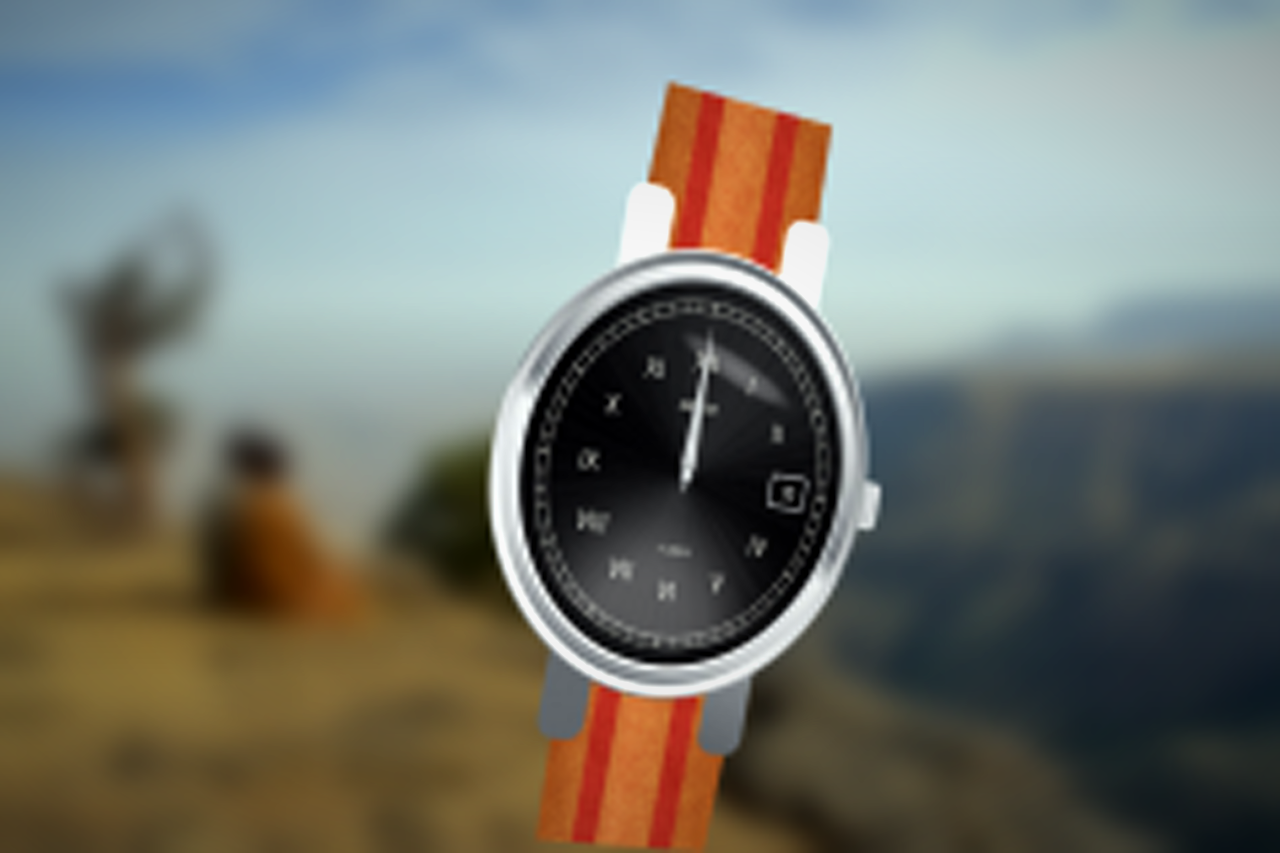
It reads 12h00
